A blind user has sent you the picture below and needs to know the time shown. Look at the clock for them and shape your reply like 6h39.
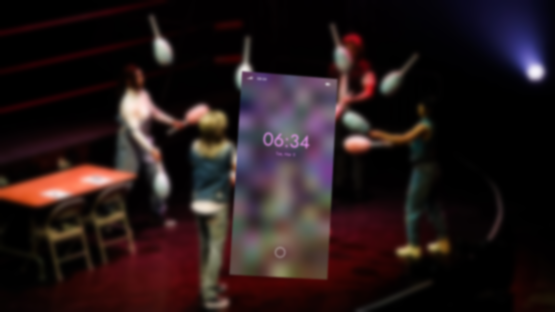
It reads 6h34
